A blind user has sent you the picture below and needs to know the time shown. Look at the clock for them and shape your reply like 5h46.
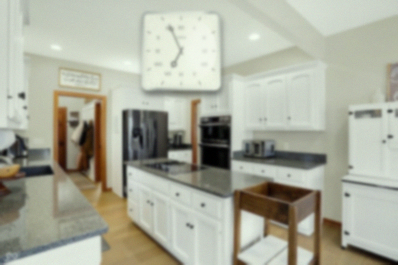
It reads 6h56
